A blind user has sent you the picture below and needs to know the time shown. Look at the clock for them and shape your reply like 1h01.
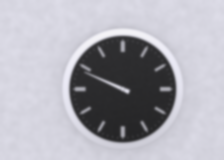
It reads 9h49
